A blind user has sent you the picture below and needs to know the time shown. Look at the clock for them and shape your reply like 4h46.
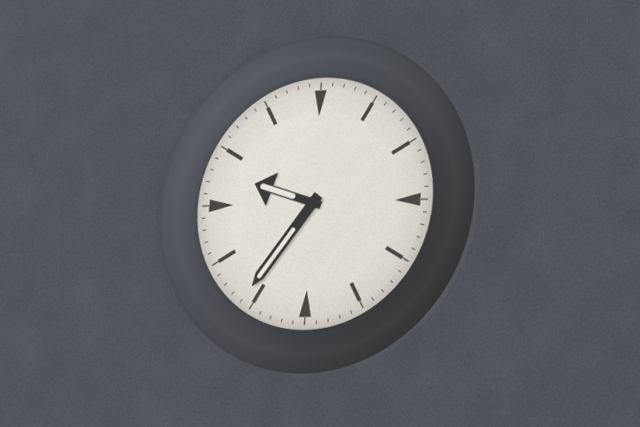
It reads 9h36
